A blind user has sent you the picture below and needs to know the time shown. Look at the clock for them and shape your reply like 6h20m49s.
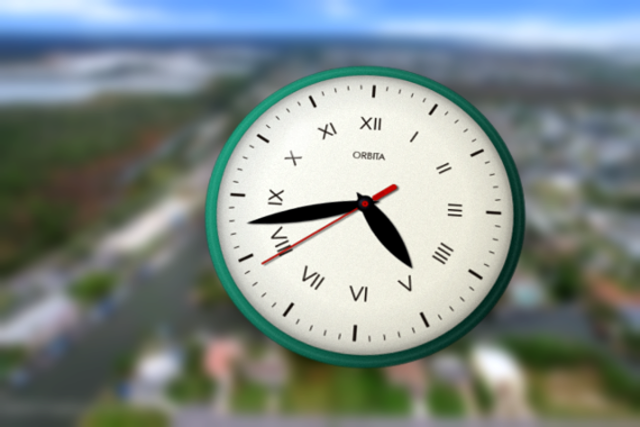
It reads 4h42m39s
